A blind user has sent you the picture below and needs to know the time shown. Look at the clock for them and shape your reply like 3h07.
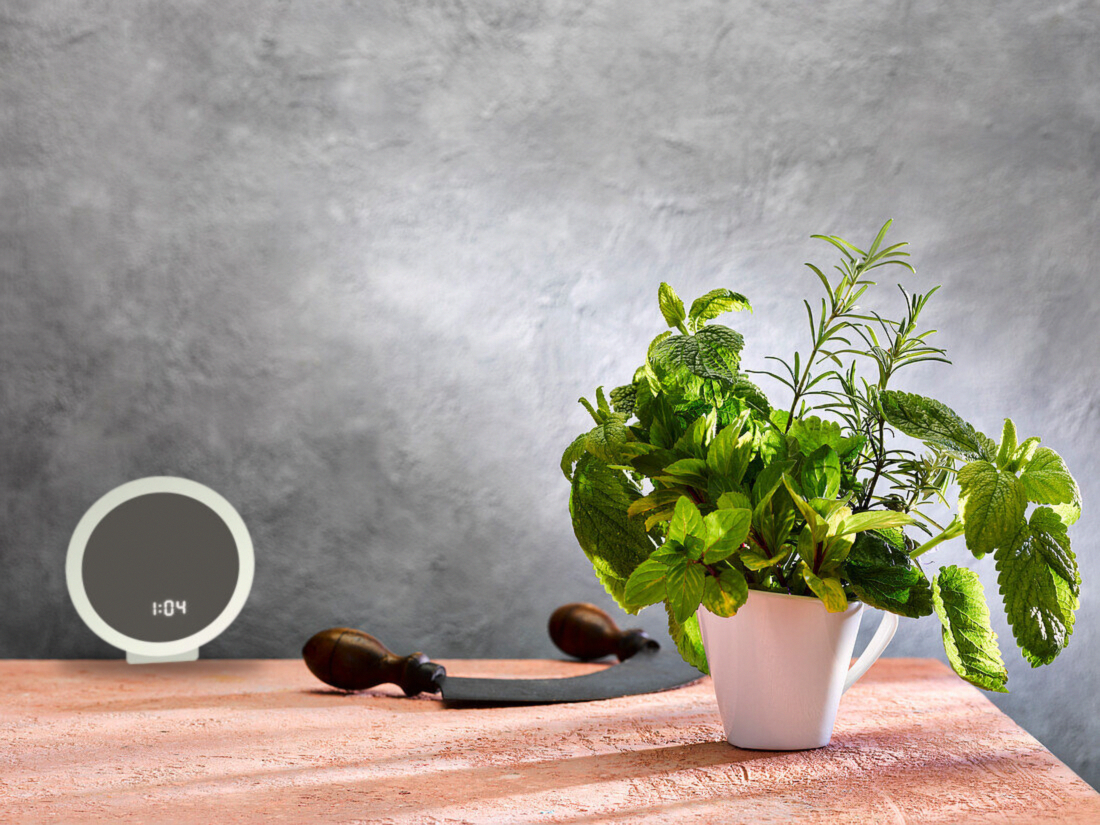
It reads 1h04
